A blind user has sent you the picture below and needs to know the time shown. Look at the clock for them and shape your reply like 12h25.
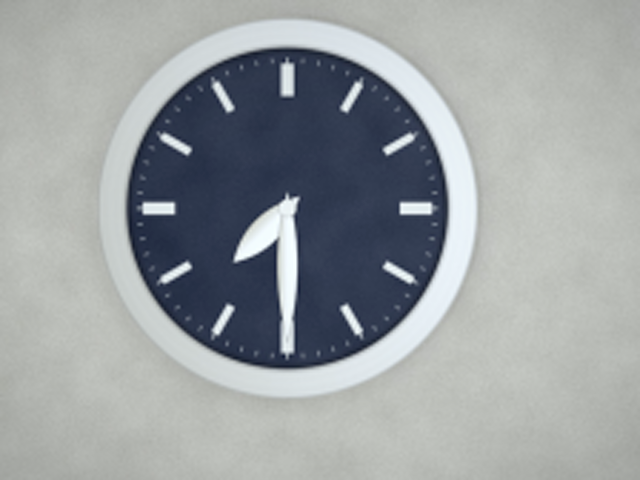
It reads 7h30
